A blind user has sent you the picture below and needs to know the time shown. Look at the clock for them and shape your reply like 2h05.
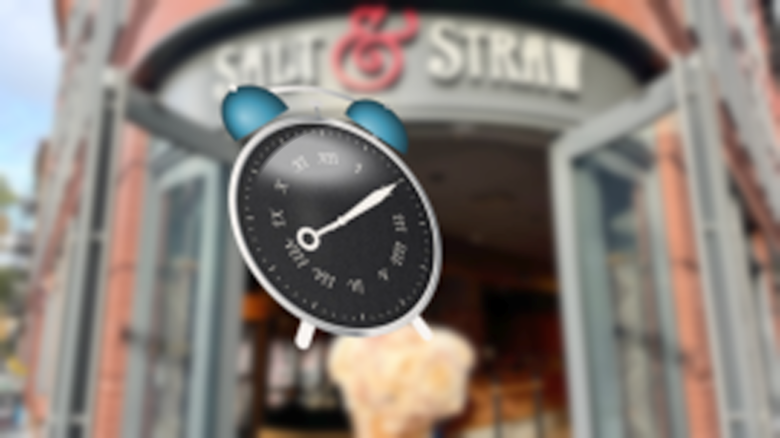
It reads 8h10
